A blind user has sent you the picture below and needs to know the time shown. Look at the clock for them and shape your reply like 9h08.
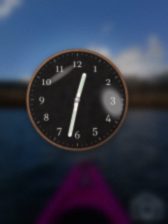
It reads 12h32
